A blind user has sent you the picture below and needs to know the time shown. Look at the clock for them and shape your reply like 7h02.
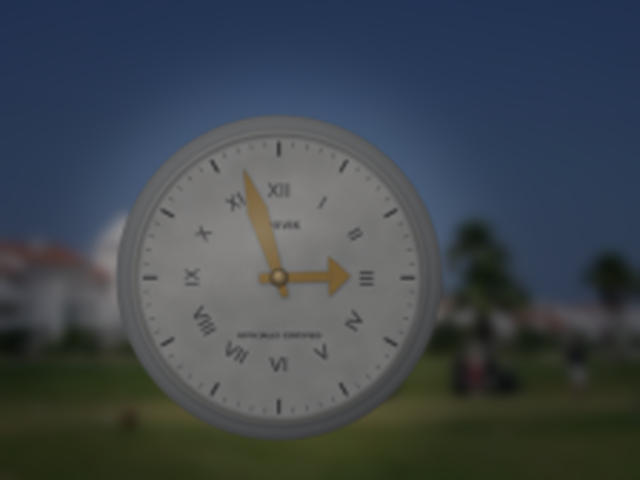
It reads 2h57
